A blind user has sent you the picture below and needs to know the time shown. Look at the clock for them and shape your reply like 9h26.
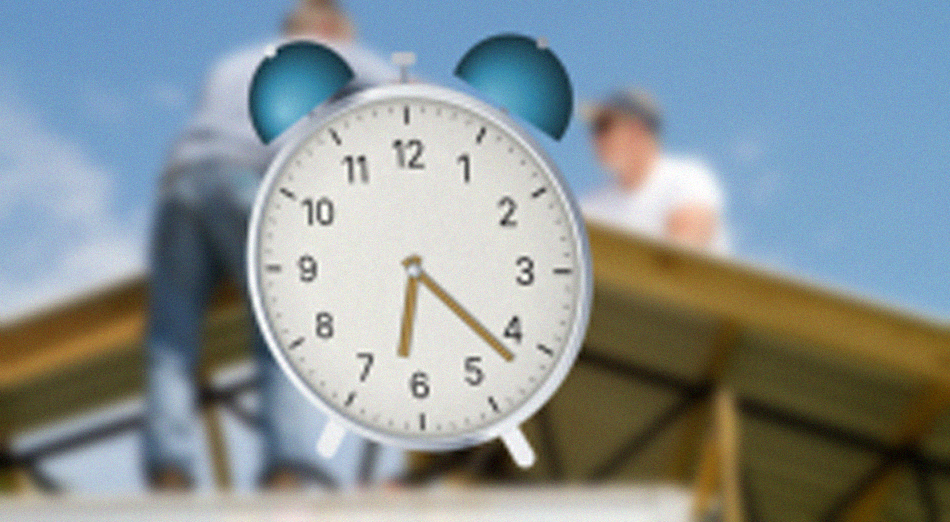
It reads 6h22
